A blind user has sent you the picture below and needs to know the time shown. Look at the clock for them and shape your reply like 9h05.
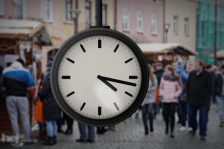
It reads 4h17
